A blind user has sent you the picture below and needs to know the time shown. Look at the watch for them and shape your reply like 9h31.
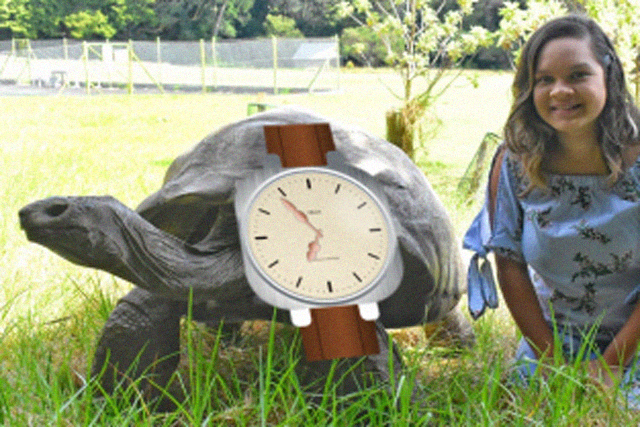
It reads 6h54
